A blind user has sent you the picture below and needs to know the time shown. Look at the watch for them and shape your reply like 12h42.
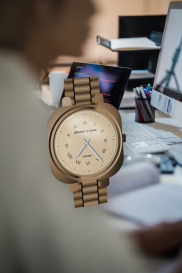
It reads 7h24
